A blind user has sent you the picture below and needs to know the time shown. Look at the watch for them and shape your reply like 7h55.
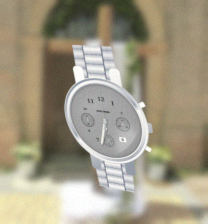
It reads 6h33
